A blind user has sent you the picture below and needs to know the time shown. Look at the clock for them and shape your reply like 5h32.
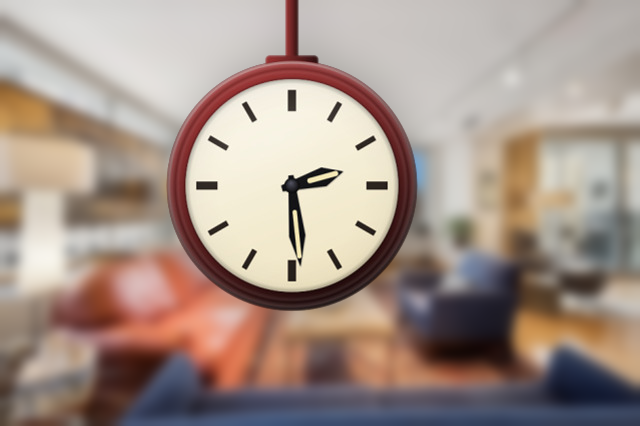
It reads 2h29
